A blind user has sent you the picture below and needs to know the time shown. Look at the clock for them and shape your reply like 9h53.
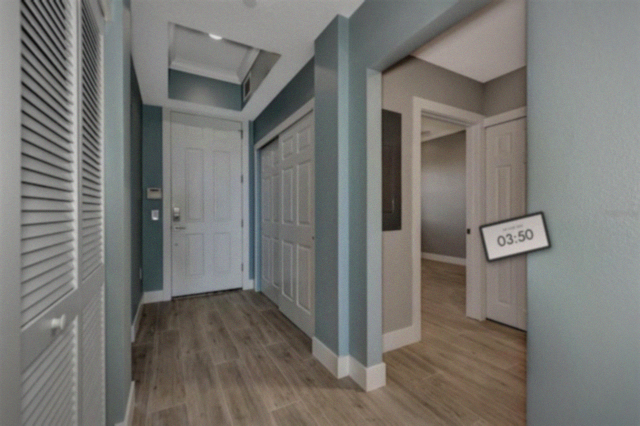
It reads 3h50
